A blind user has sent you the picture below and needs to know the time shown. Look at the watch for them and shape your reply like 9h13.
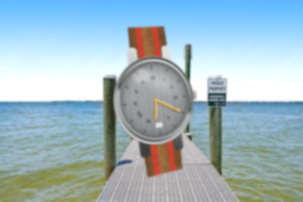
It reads 6h20
